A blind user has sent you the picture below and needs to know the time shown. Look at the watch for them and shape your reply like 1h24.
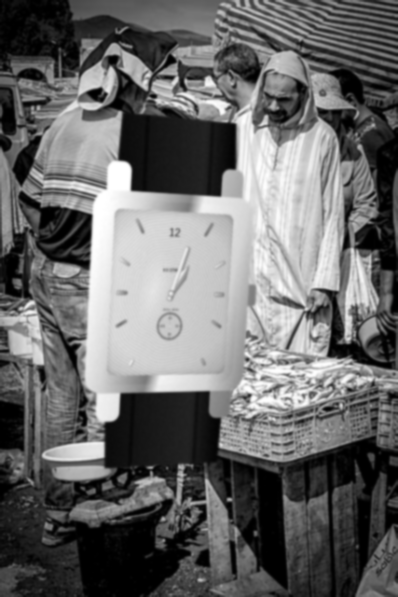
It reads 1h03
